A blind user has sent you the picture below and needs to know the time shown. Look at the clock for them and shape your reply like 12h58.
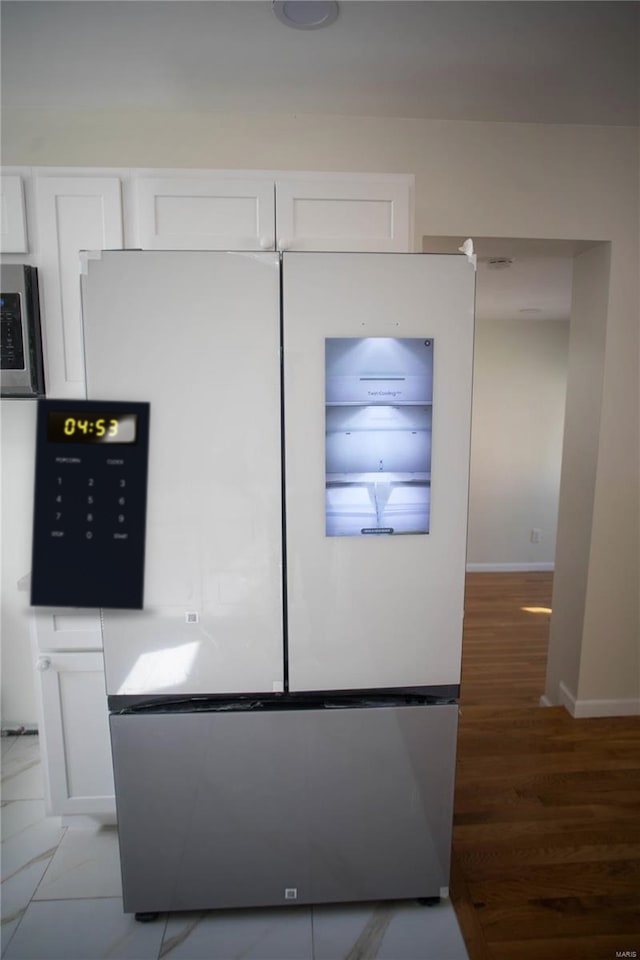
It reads 4h53
